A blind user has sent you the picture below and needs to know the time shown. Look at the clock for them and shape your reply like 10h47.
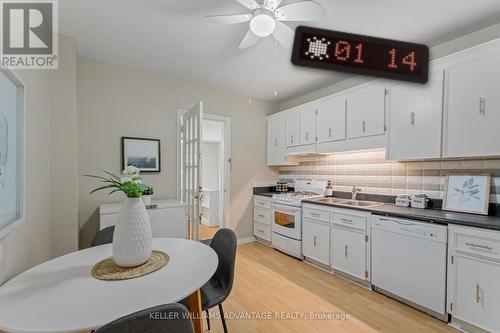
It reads 1h14
